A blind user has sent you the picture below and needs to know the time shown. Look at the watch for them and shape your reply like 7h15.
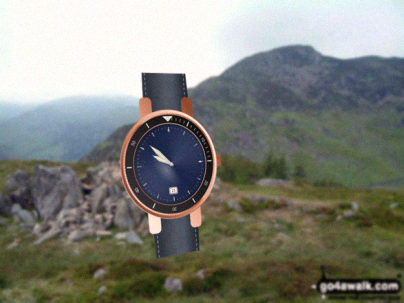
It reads 9h52
